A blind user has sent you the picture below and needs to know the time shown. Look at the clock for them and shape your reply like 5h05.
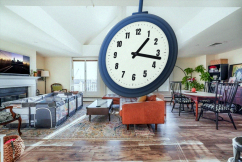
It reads 1h17
